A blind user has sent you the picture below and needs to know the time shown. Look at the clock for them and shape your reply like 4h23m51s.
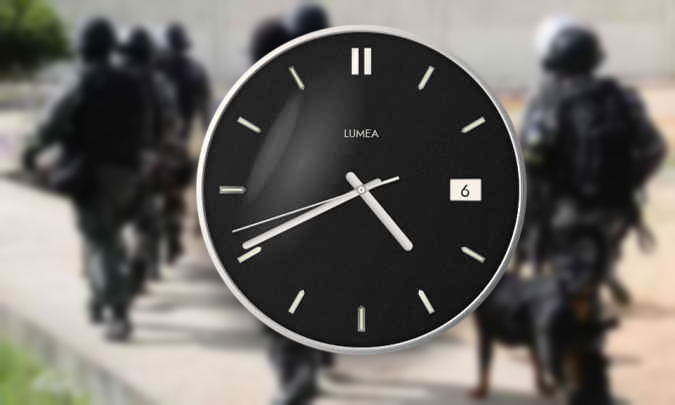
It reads 4h40m42s
